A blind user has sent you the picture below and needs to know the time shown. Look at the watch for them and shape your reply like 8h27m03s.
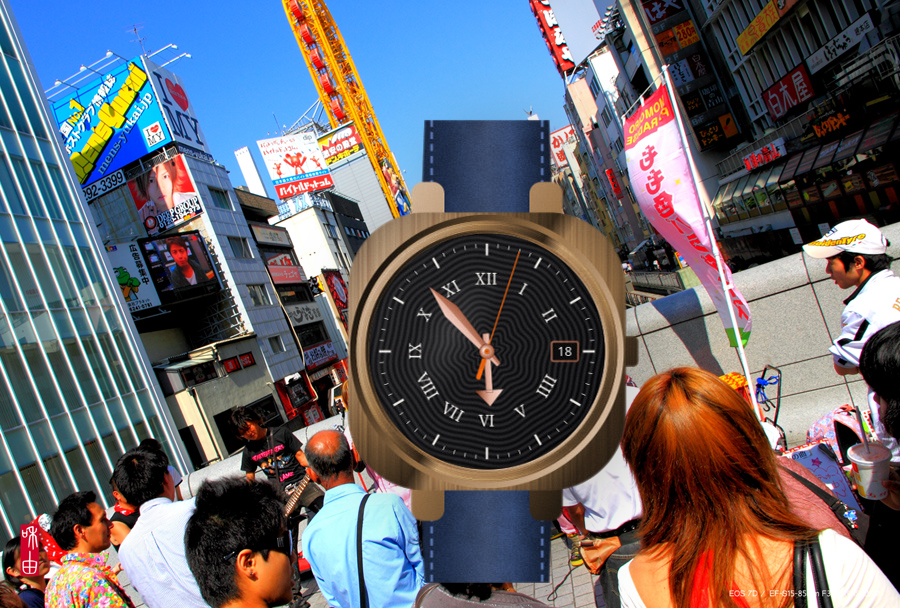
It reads 5h53m03s
